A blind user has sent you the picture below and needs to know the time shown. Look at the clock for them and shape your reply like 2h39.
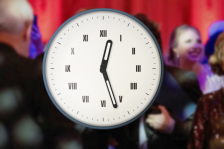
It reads 12h27
